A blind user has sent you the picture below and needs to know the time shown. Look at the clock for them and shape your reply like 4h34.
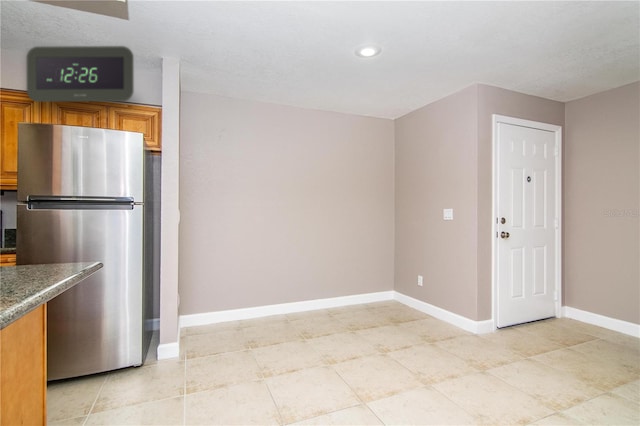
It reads 12h26
